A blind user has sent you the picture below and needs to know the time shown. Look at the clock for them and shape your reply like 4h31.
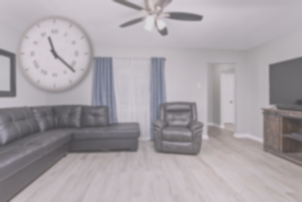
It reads 11h22
